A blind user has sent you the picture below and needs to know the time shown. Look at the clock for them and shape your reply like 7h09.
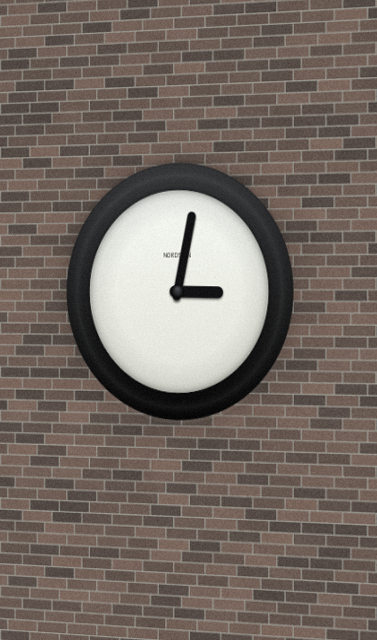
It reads 3h02
